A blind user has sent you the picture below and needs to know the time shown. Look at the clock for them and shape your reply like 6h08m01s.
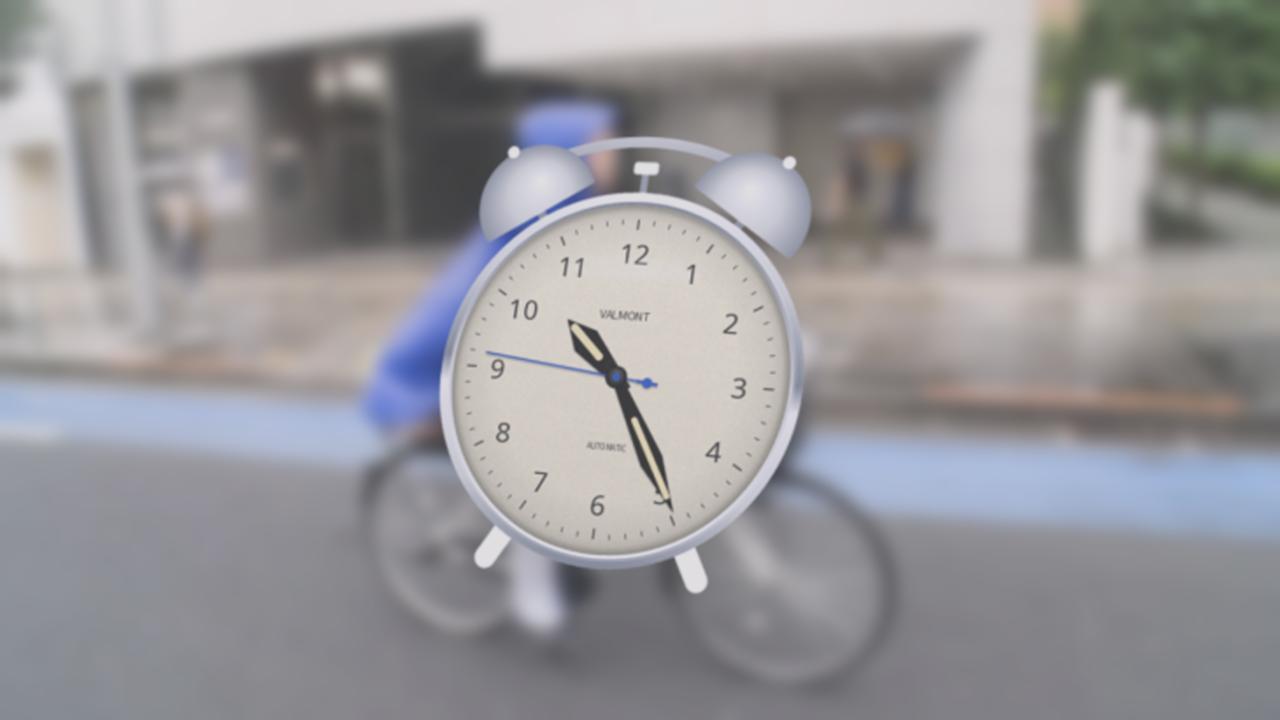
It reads 10h24m46s
